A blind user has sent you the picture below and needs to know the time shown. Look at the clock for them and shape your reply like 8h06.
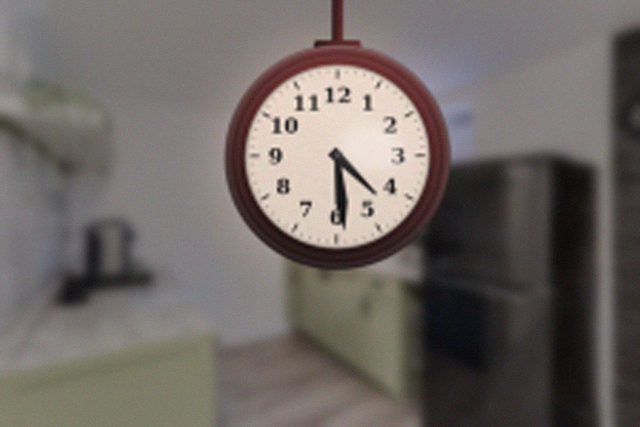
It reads 4h29
